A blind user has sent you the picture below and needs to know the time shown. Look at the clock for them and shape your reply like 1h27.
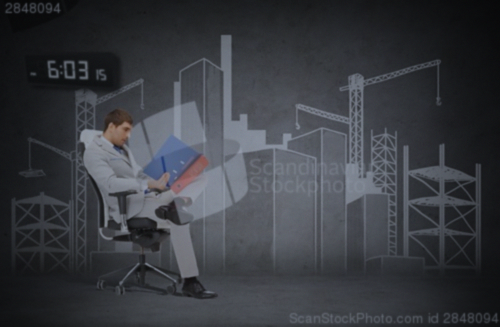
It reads 6h03
